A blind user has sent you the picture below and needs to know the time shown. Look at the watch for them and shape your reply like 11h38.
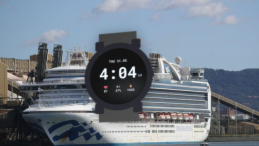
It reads 4h04
